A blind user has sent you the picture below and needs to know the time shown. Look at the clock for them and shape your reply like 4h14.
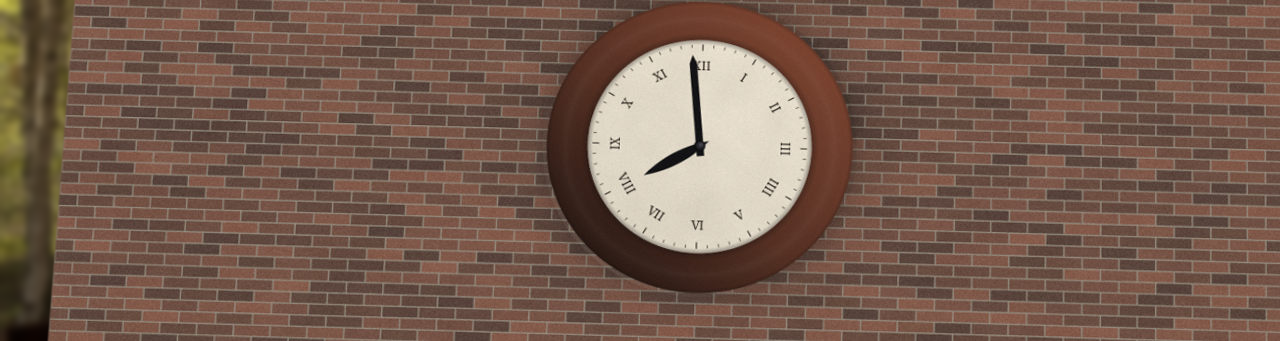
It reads 7h59
